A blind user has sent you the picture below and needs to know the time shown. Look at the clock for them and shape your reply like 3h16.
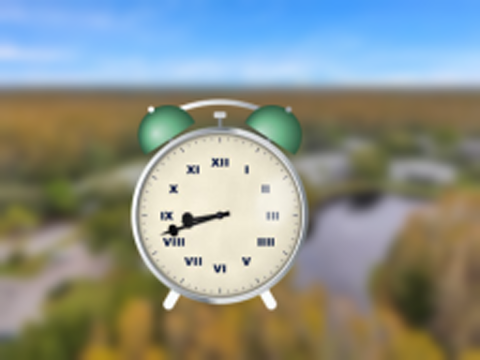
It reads 8h42
